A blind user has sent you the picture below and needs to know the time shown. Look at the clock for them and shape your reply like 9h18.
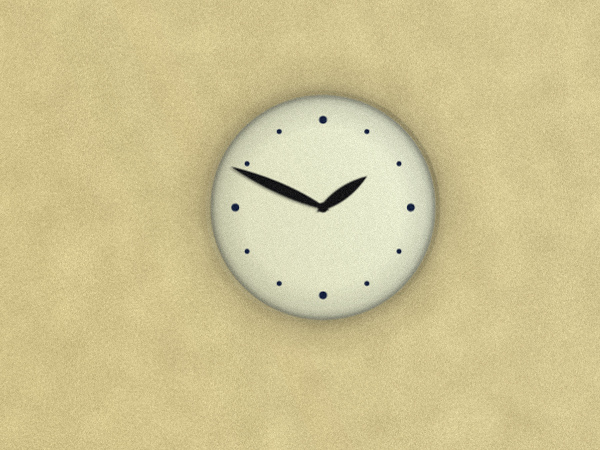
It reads 1h49
